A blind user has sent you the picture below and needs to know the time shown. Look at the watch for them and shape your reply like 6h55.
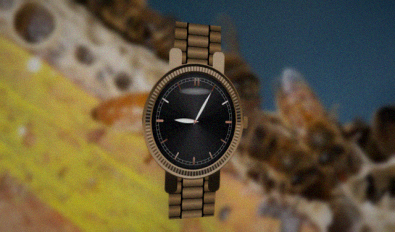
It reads 9h05
